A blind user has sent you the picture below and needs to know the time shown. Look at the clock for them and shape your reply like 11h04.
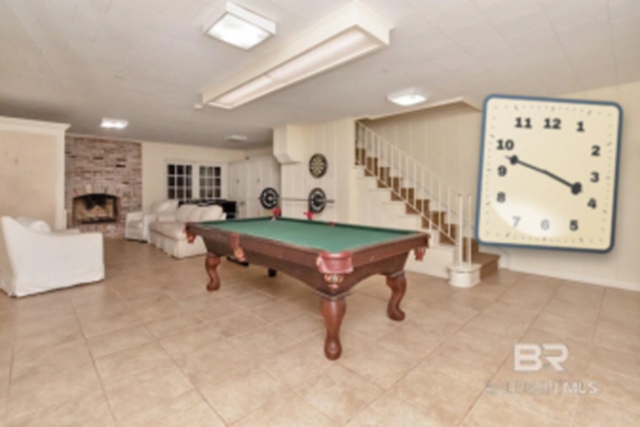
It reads 3h48
